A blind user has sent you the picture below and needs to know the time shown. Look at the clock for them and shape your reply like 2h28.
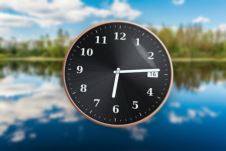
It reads 6h14
